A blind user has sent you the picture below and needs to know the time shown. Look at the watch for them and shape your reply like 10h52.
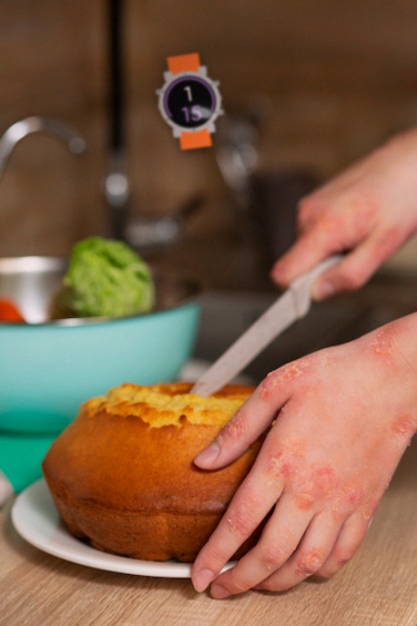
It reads 1h15
